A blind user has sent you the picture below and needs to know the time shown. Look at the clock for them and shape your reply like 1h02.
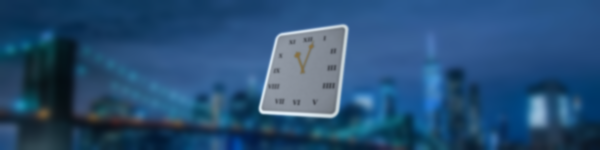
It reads 11h02
